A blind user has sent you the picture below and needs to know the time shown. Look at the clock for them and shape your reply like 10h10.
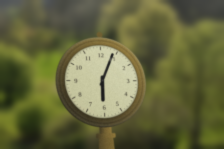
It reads 6h04
